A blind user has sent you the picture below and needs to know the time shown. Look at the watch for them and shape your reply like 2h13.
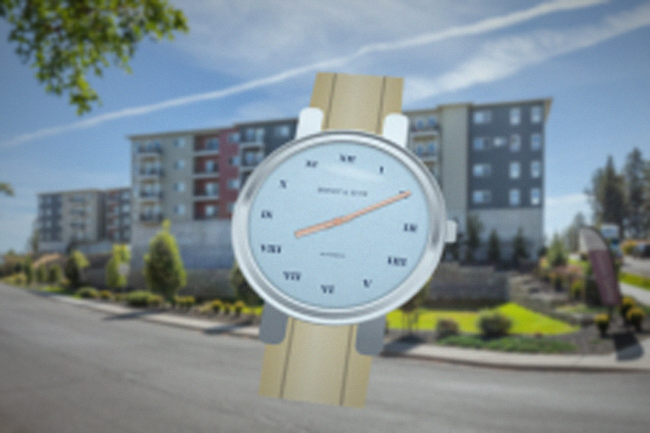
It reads 8h10
